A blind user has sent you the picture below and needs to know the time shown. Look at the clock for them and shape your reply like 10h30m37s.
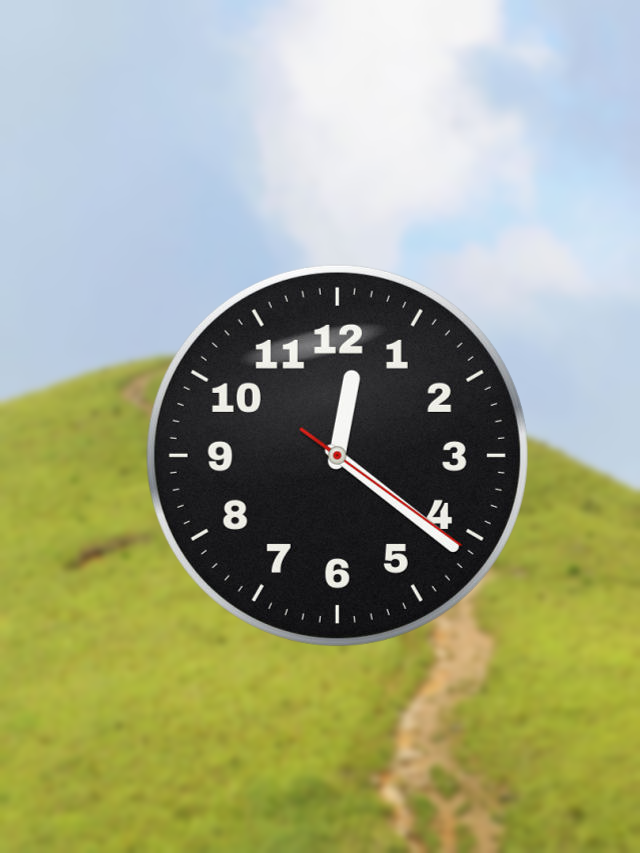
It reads 12h21m21s
